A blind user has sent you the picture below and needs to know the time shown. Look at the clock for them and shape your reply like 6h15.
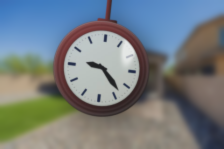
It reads 9h23
